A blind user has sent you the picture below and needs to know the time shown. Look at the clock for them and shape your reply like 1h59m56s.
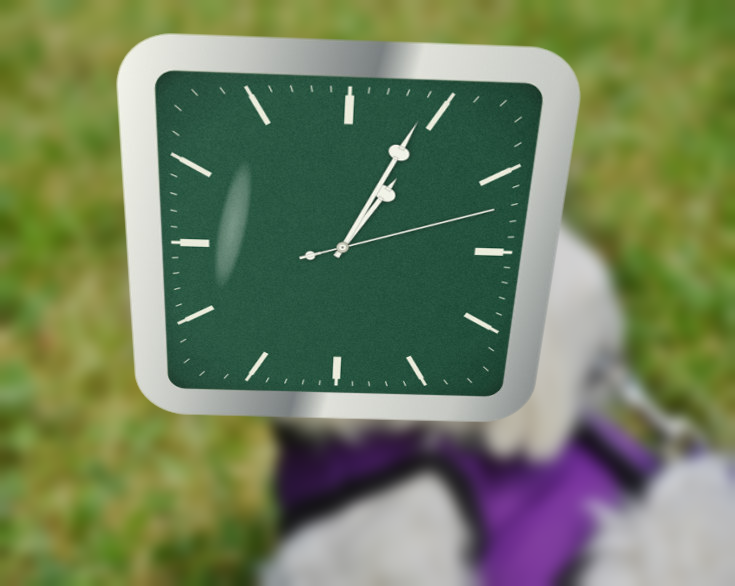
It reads 1h04m12s
